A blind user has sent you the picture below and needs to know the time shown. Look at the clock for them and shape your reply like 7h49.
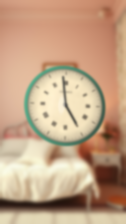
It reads 4h59
